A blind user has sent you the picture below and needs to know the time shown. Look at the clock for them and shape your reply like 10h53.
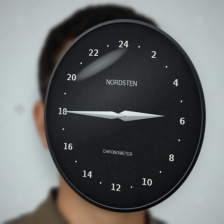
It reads 5h45
